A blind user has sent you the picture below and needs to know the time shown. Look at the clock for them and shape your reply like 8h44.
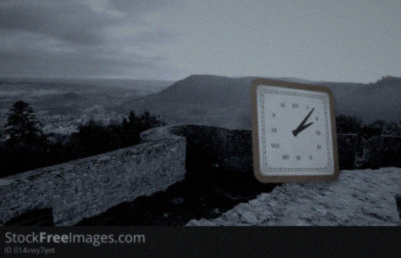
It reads 2h07
